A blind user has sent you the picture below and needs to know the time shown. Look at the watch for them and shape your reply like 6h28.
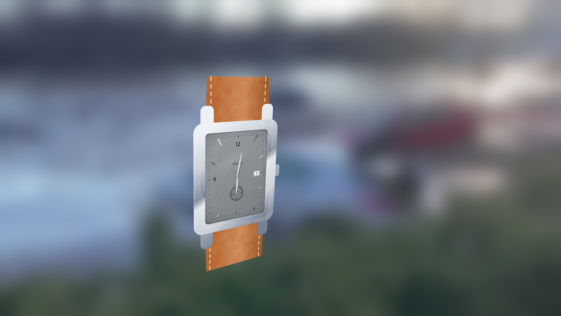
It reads 6h02
